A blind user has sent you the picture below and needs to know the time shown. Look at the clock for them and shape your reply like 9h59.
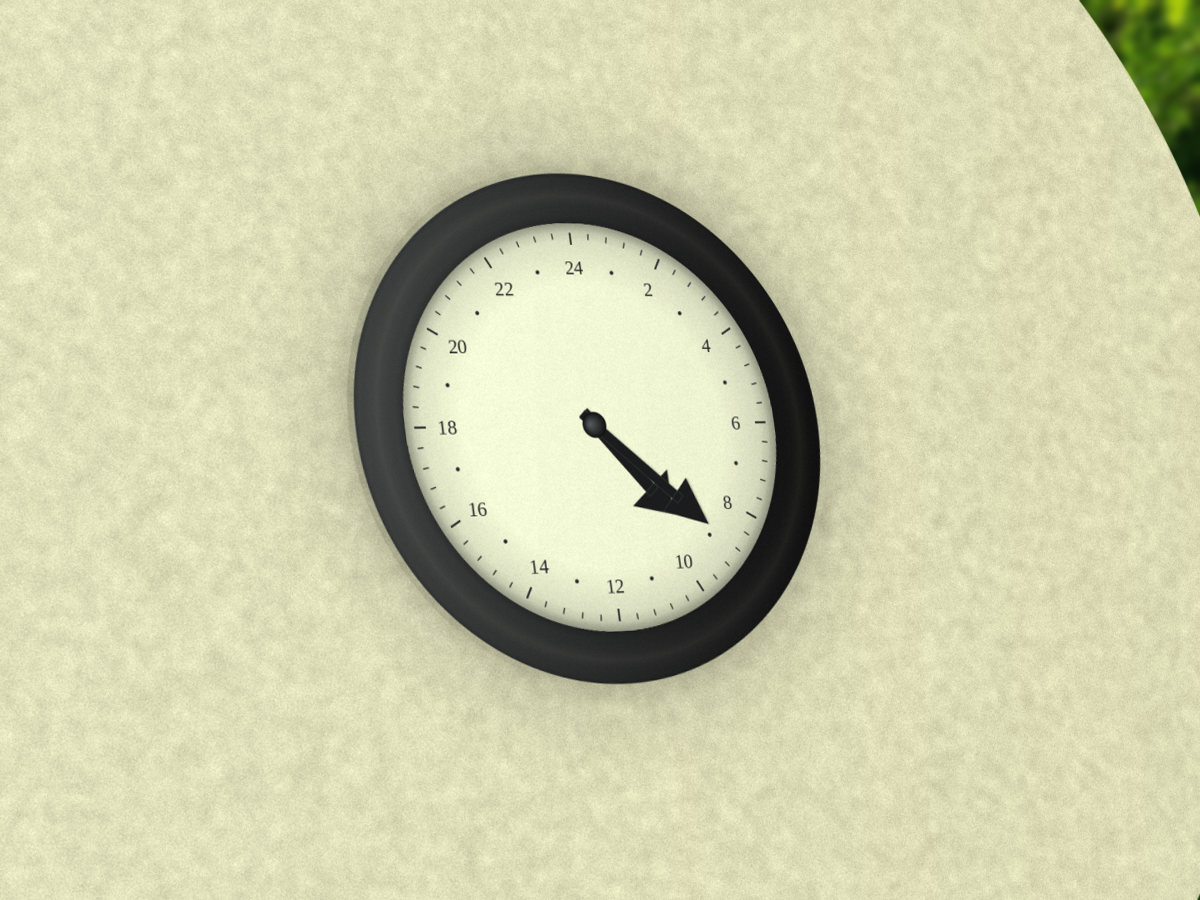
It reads 9h22
